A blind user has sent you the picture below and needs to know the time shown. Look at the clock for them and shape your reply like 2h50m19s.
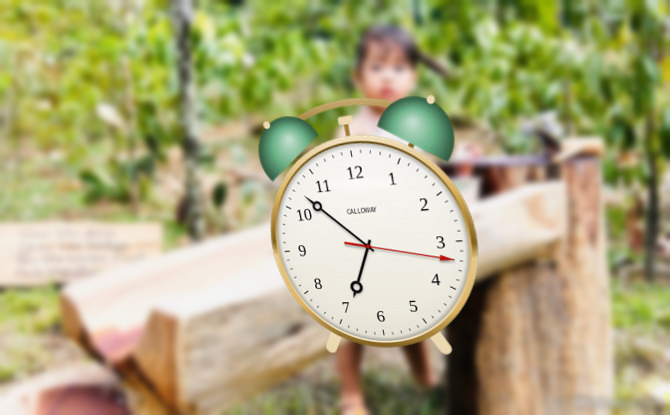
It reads 6h52m17s
